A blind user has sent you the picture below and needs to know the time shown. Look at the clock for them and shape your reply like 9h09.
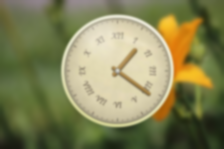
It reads 1h21
